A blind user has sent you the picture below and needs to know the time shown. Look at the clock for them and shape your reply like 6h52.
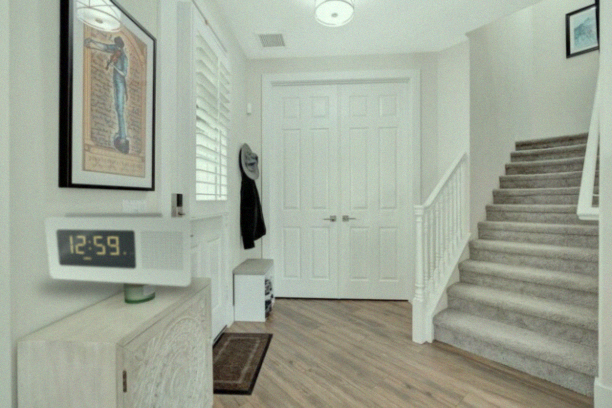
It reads 12h59
